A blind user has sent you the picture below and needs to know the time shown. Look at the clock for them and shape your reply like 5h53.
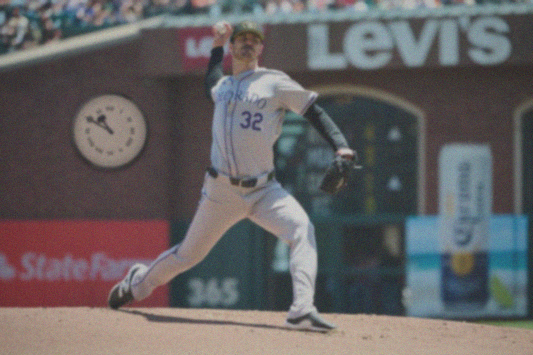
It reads 10h50
